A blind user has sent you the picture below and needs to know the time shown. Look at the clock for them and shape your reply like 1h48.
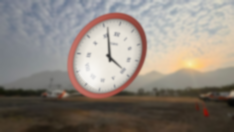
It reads 3h56
